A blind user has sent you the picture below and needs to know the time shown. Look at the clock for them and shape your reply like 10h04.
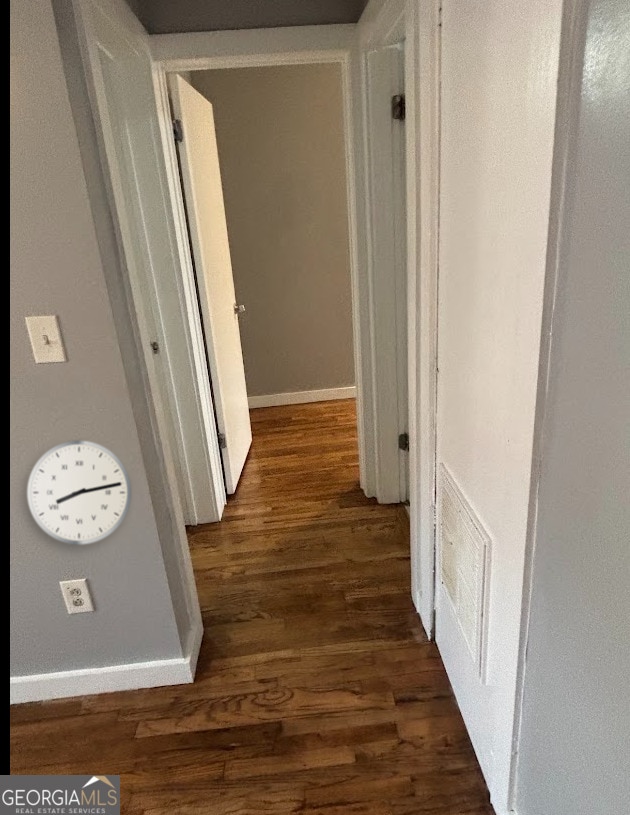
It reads 8h13
